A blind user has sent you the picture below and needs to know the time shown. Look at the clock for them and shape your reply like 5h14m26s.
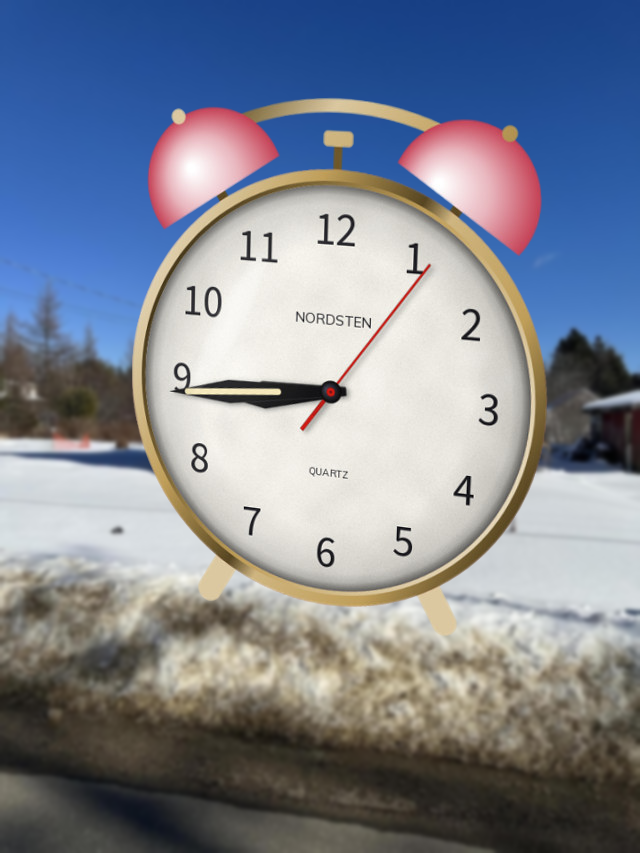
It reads 8h44m06s
